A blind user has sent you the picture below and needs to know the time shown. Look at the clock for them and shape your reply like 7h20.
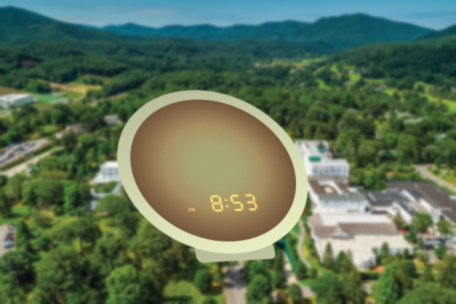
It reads 8h53
